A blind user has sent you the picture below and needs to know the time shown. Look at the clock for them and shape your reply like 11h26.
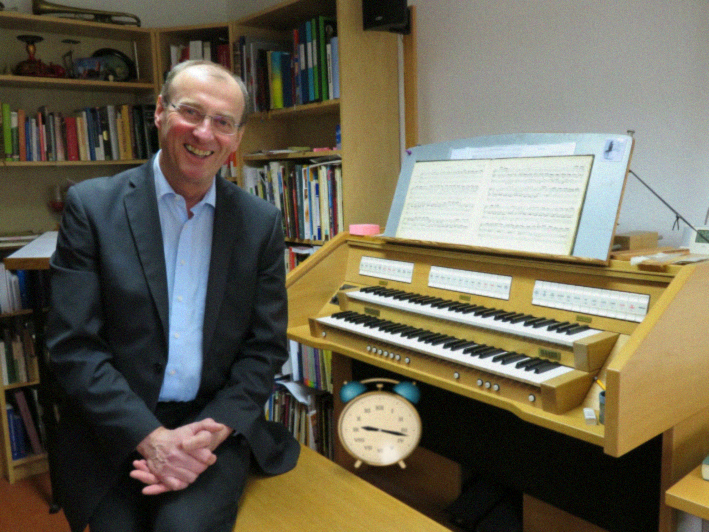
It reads 9h17
